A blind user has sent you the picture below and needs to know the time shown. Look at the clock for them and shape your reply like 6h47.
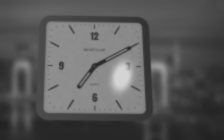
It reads 7h10
